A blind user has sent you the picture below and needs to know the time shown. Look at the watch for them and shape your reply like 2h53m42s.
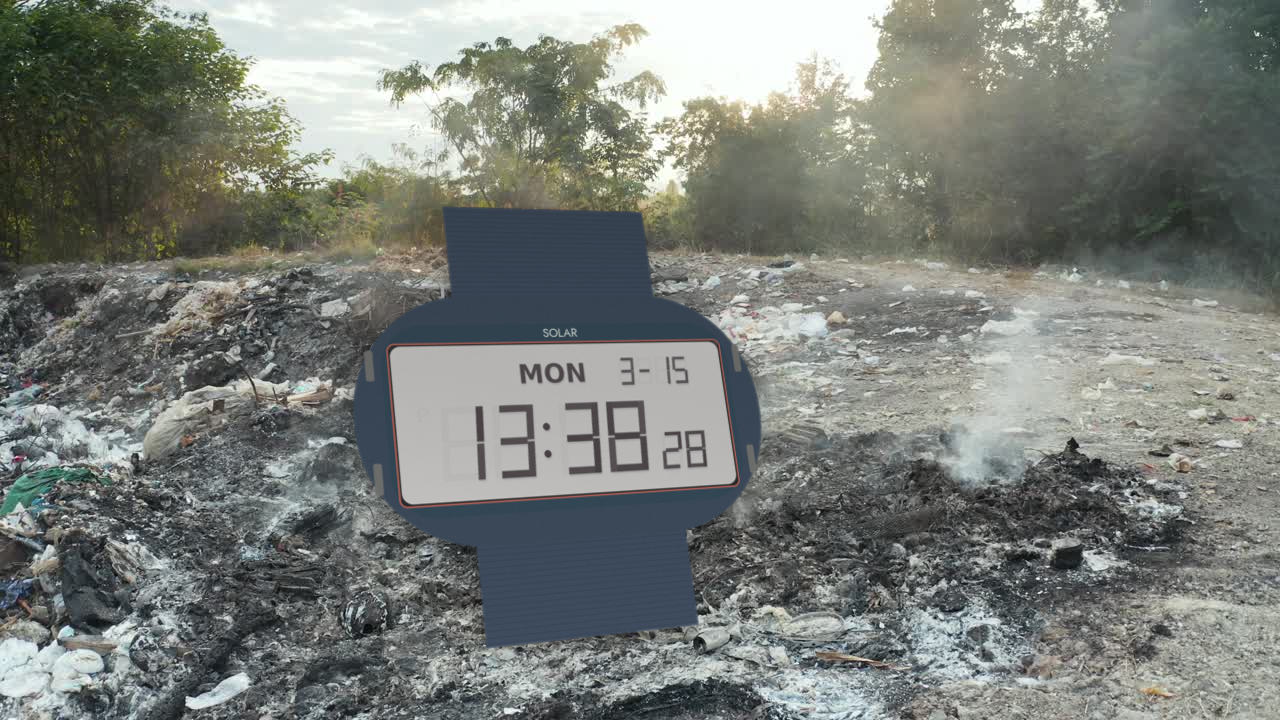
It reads 13h38m28s
